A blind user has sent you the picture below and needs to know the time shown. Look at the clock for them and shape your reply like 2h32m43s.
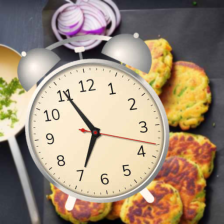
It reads 6h55m18s
